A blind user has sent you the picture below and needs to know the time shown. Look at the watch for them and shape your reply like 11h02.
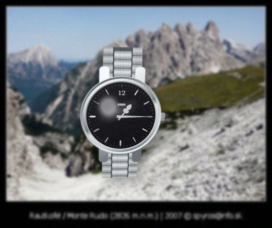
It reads 1h15
